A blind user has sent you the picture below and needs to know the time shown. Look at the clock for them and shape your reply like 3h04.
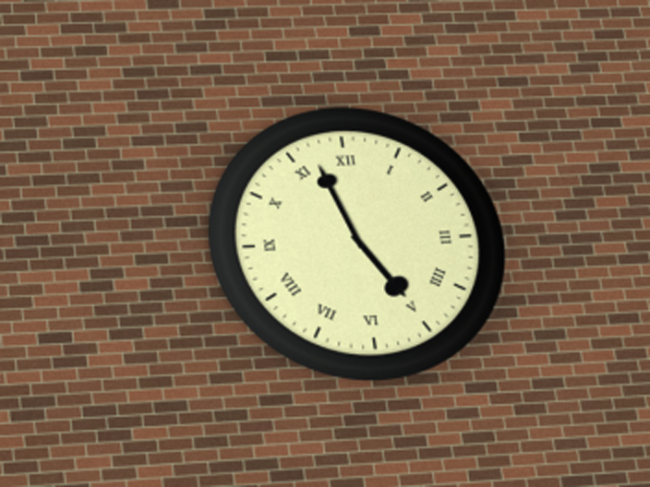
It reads 4h57
